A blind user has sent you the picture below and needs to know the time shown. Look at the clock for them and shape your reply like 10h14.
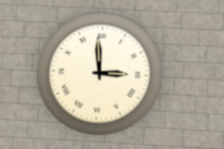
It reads 2h59
